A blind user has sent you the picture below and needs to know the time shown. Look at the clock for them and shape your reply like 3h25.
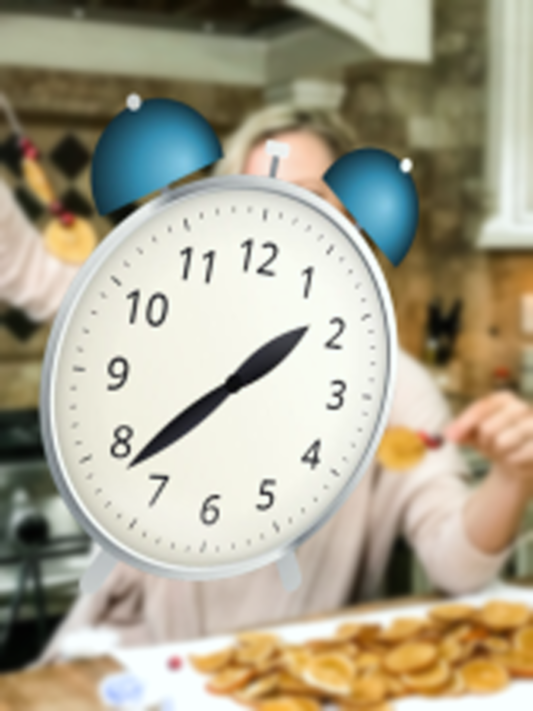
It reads 1h38
